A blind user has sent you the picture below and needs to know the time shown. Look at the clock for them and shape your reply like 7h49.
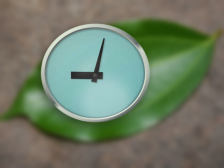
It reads 9h02
